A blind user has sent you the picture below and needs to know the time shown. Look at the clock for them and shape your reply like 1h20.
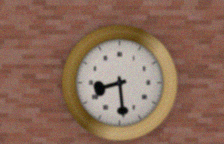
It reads 8h29
